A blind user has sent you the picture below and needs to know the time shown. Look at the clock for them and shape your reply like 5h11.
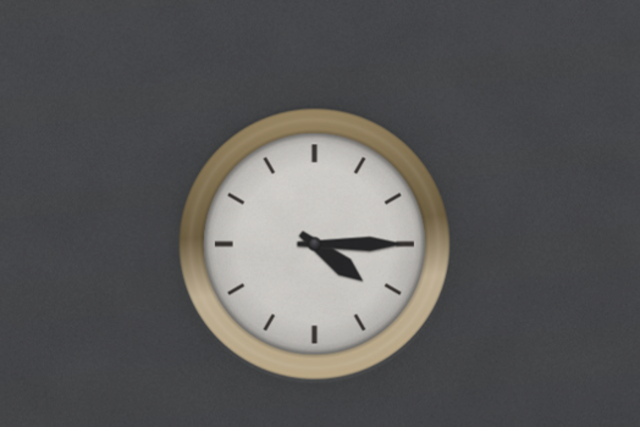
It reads 4h15
